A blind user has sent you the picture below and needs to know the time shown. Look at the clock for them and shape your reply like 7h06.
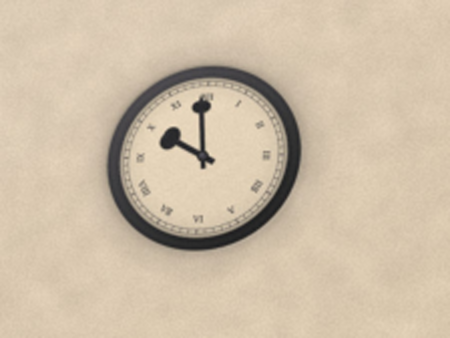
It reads 9h59
